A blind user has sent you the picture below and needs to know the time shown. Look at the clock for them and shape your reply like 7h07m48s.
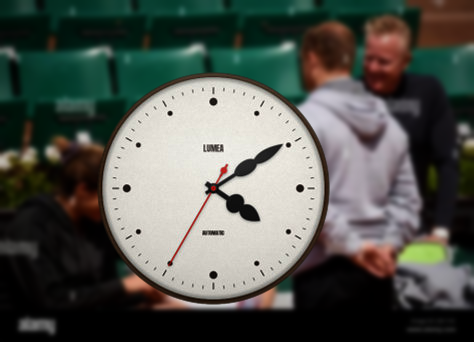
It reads 4h09m35s
